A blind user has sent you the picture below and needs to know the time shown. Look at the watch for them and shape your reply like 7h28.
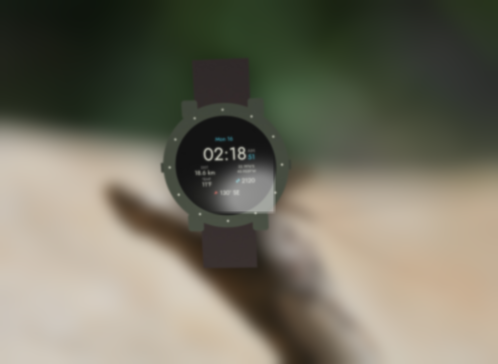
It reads 2h18
